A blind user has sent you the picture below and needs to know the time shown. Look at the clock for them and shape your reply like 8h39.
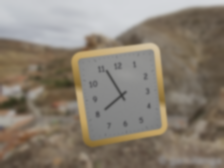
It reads 7h56
